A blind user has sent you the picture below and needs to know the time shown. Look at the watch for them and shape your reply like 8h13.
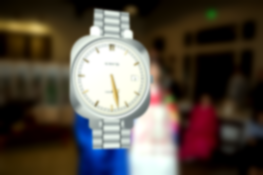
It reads 5h28
